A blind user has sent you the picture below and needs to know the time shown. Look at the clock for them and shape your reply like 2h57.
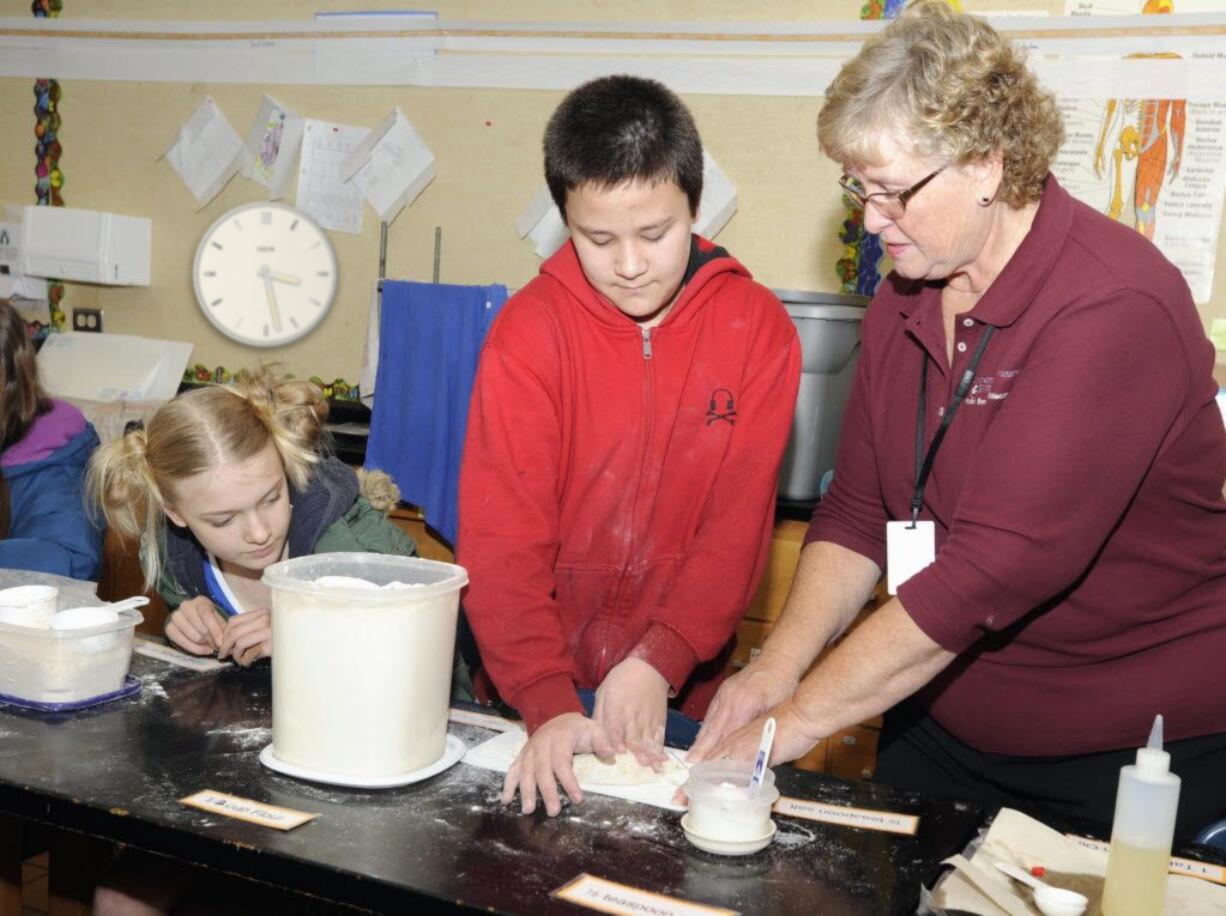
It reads 3h28
